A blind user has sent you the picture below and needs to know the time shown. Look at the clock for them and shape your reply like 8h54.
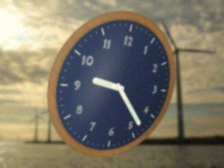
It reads 9h23
